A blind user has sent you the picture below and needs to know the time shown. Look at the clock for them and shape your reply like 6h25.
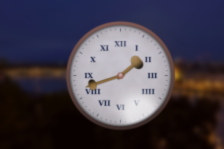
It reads 1h42
